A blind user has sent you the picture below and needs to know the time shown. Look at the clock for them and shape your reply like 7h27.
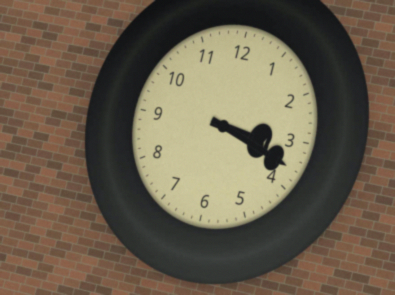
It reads 3h18
